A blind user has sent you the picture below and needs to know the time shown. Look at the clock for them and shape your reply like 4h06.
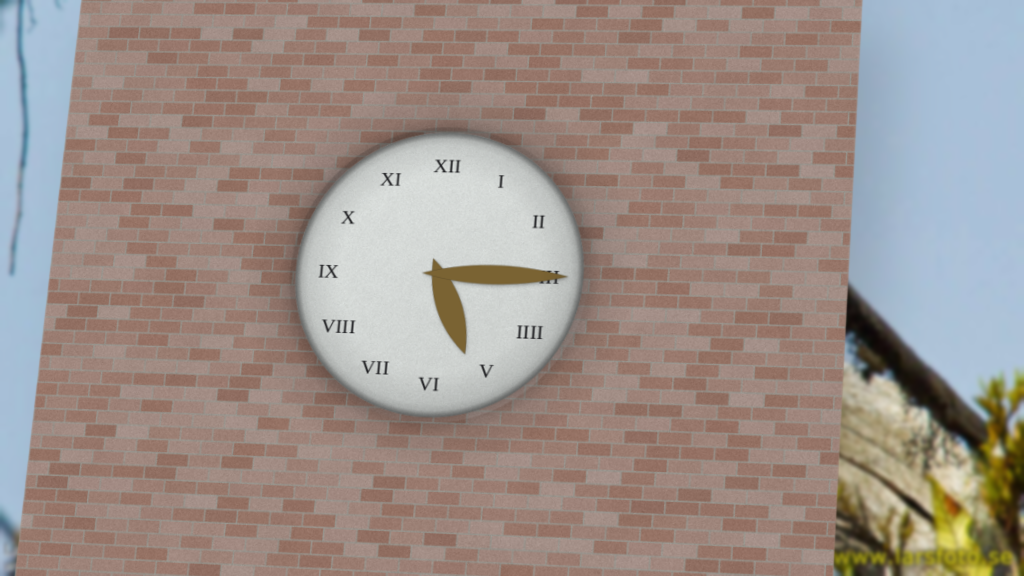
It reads 5h15
